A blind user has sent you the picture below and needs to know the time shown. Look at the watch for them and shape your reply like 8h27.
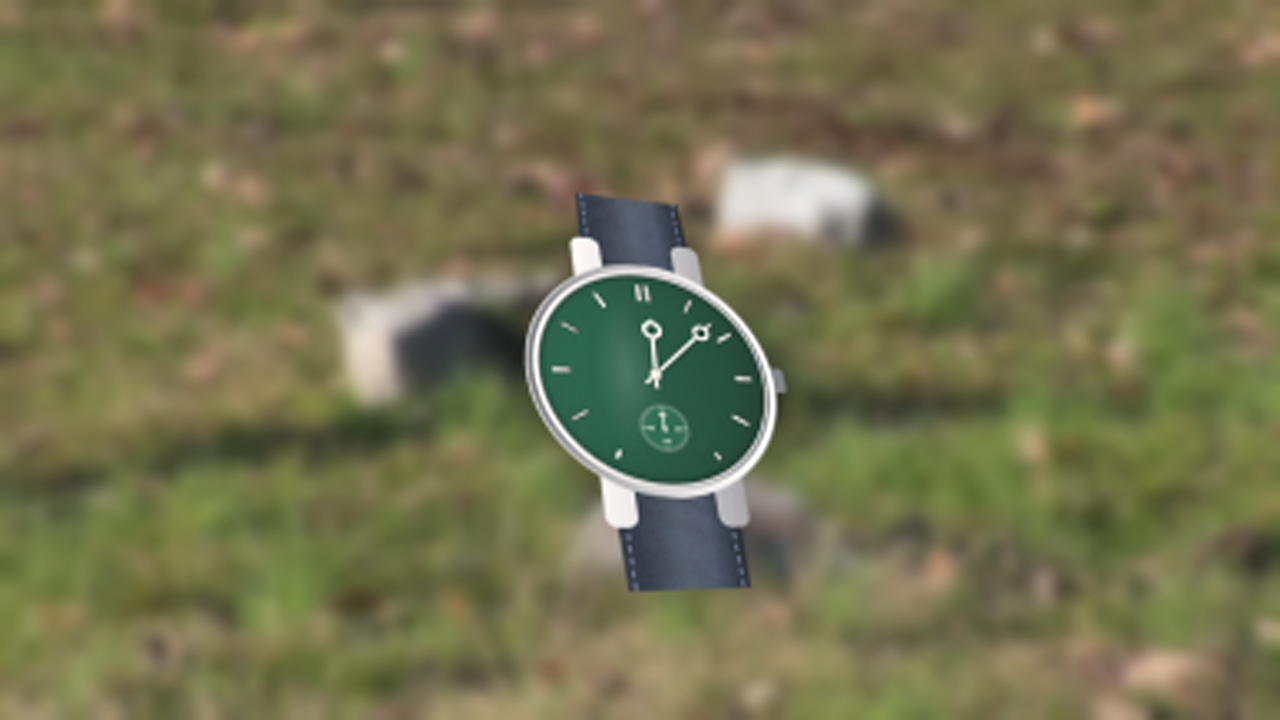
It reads 12h08
